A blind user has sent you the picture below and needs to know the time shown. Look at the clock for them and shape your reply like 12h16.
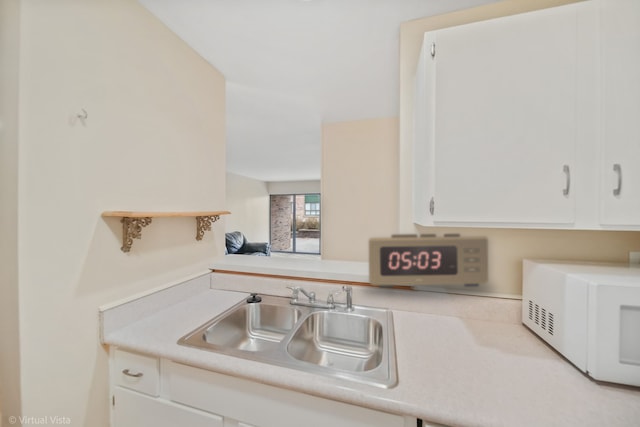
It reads 5h03
